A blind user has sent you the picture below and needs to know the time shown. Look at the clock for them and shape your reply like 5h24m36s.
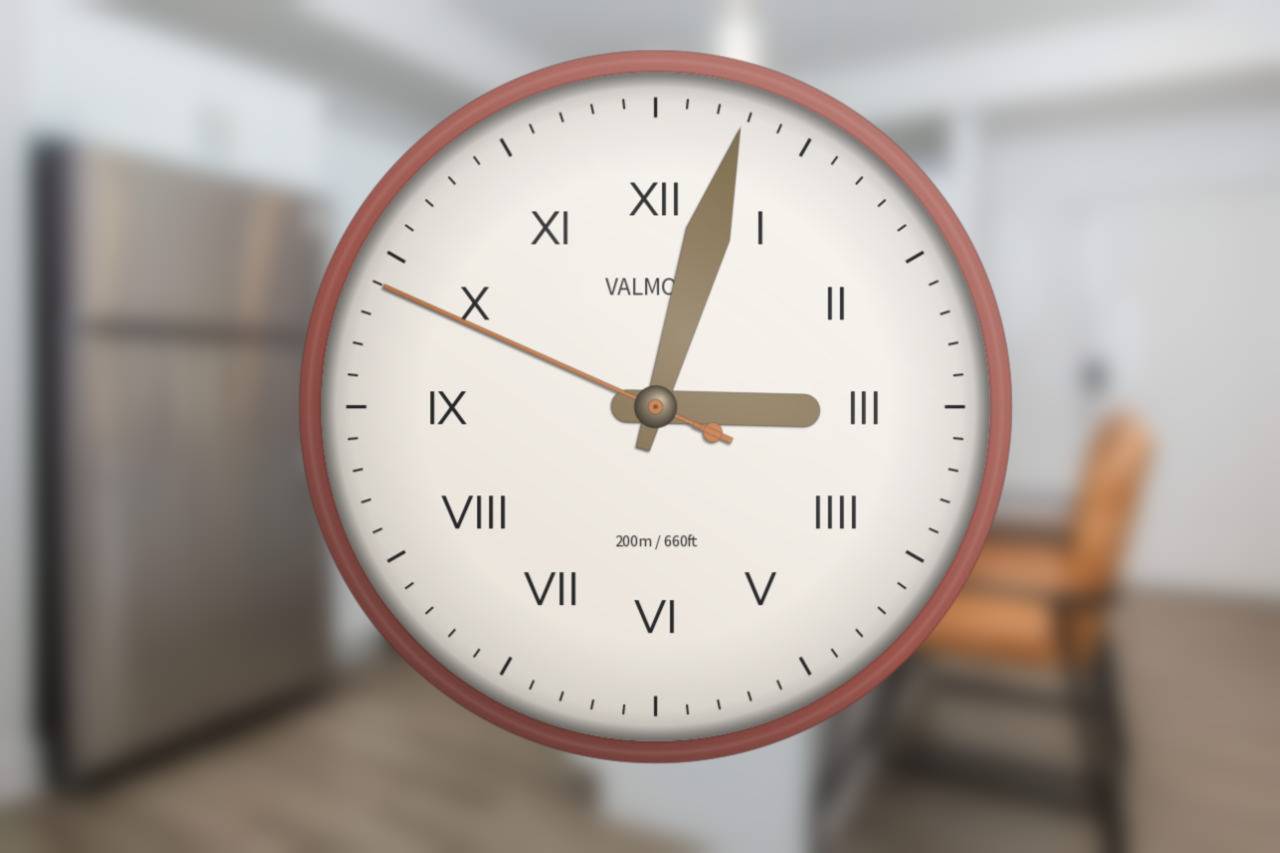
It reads 3h02m49s
